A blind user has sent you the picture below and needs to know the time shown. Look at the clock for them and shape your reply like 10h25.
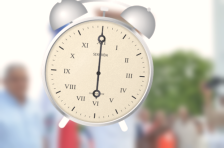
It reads 6h00
